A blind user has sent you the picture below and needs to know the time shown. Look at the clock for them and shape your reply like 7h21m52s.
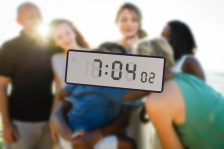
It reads 7h04m02s
